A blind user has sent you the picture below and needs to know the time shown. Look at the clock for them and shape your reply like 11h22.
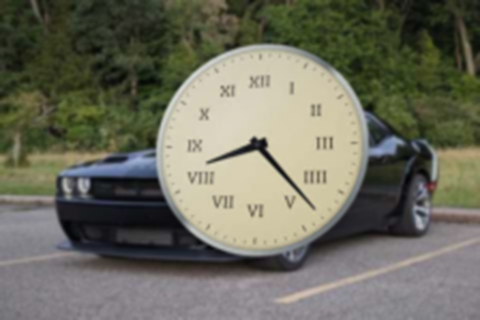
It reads 8h23
